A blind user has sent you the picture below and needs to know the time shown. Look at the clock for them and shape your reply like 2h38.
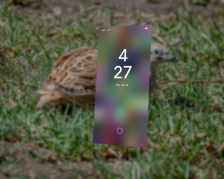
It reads 4h27
